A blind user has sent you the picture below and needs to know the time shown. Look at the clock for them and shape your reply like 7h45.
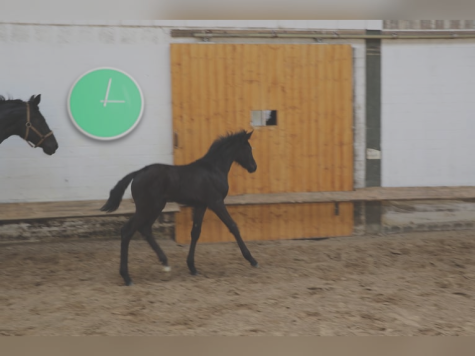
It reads 3h02
